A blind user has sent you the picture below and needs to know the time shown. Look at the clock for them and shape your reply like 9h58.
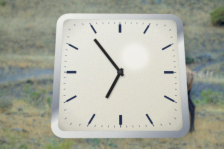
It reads 6h54
